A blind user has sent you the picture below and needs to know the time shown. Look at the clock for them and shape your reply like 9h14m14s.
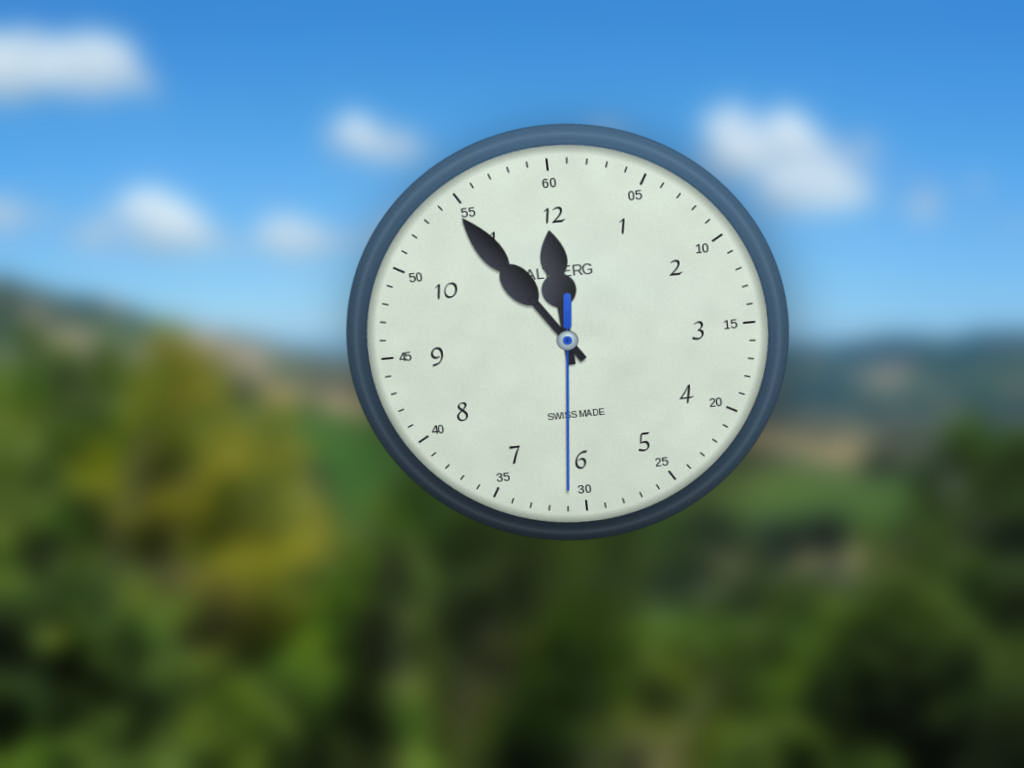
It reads 11h54m31s
